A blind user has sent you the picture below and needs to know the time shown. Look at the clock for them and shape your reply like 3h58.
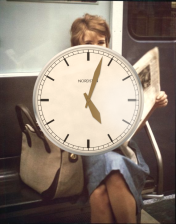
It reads 5h03
